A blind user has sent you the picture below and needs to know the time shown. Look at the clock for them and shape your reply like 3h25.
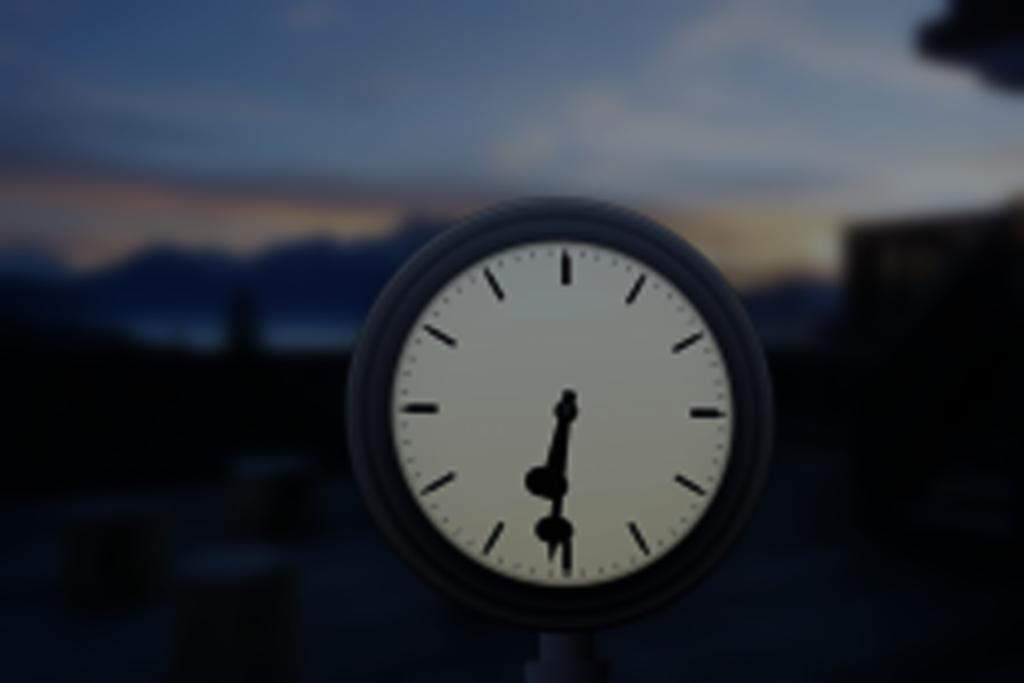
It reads 6h31
